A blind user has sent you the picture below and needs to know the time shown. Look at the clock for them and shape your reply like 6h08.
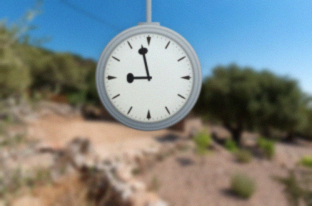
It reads 8h58
